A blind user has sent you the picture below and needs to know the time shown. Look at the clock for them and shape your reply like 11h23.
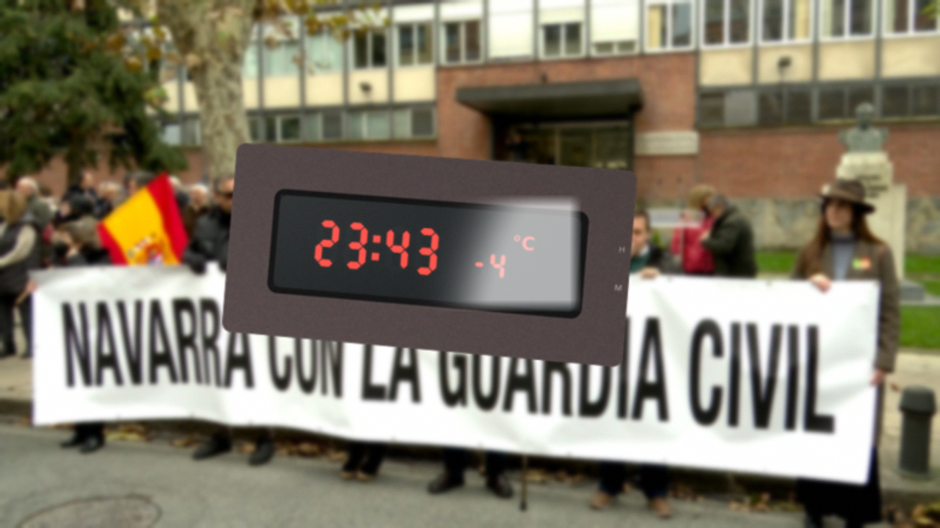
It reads 23h43
